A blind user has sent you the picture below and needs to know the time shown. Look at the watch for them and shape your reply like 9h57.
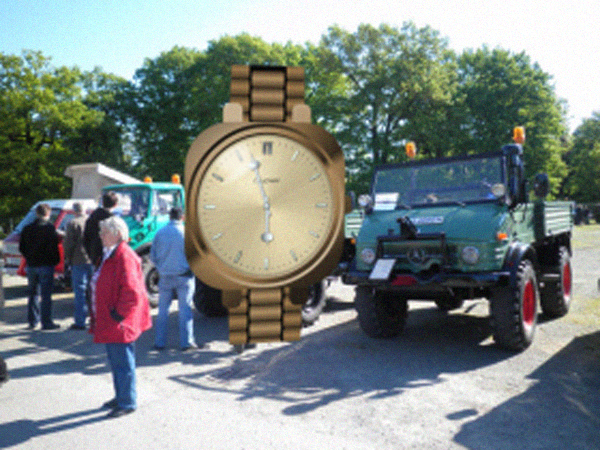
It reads 5h57
